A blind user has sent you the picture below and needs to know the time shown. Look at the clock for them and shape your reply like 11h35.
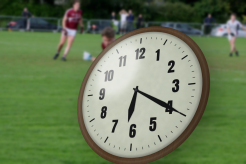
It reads 6h20
